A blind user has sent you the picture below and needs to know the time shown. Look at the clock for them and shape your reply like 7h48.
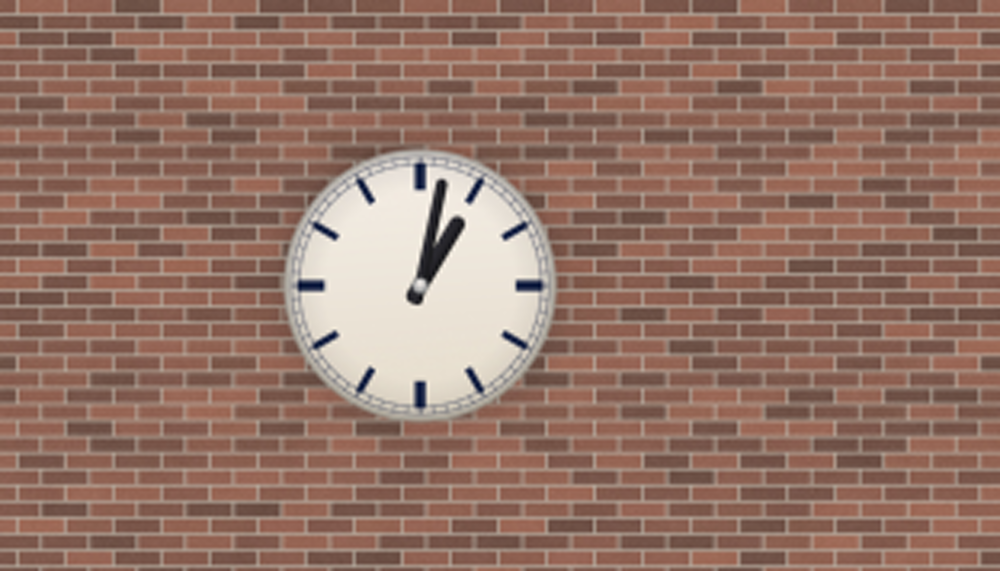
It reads 1h02
